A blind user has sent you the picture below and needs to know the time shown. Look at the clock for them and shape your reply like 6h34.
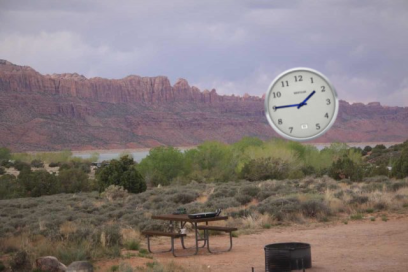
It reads 1h45
